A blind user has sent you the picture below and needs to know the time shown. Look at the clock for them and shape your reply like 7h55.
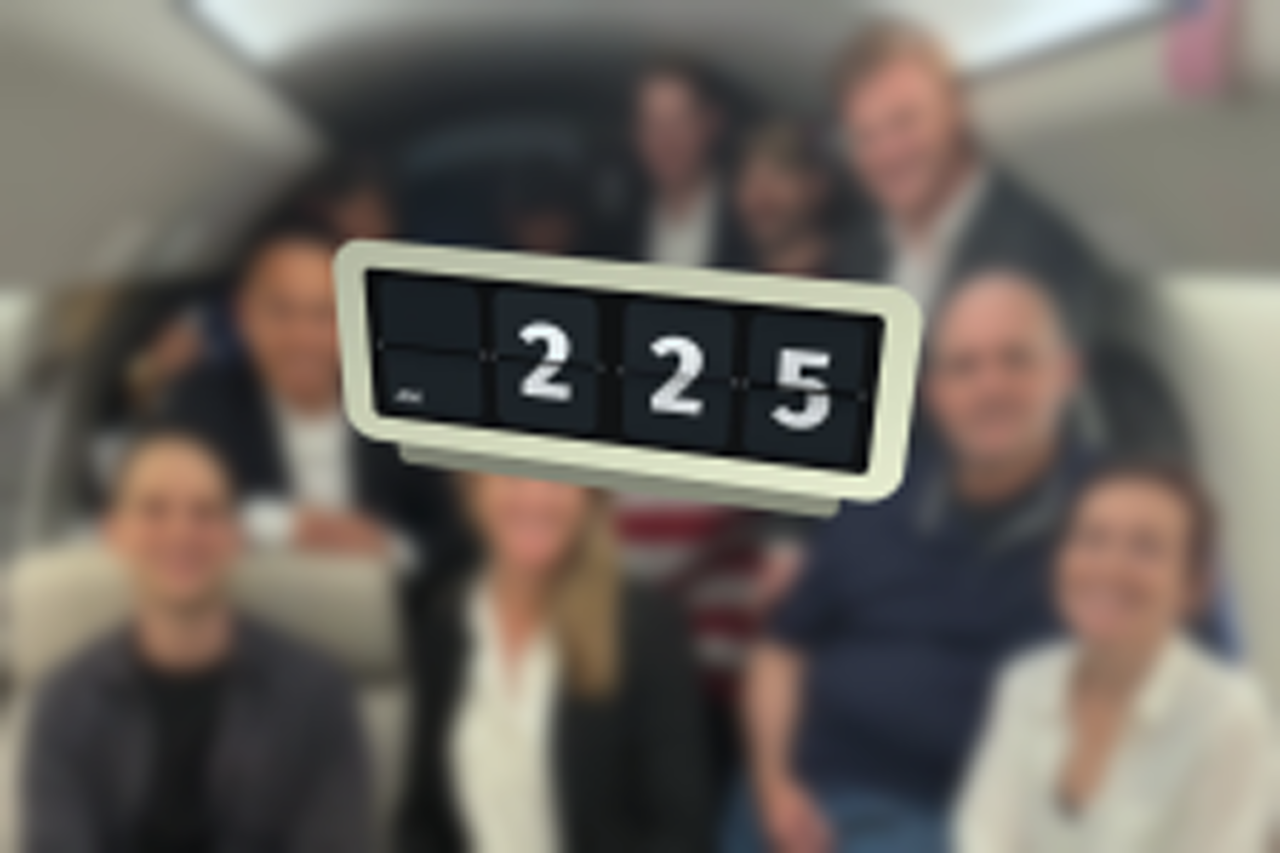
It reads 2h25
